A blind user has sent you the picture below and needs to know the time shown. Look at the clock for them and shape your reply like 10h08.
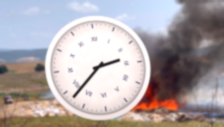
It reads 2h38
